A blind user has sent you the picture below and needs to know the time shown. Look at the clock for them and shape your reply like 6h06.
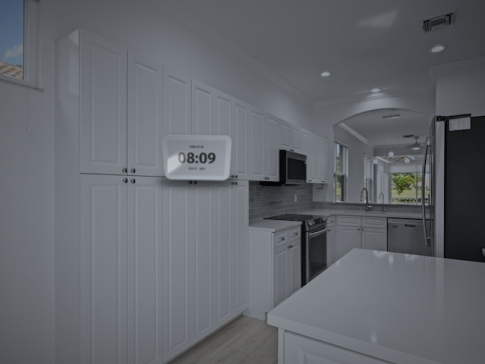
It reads 8h09
